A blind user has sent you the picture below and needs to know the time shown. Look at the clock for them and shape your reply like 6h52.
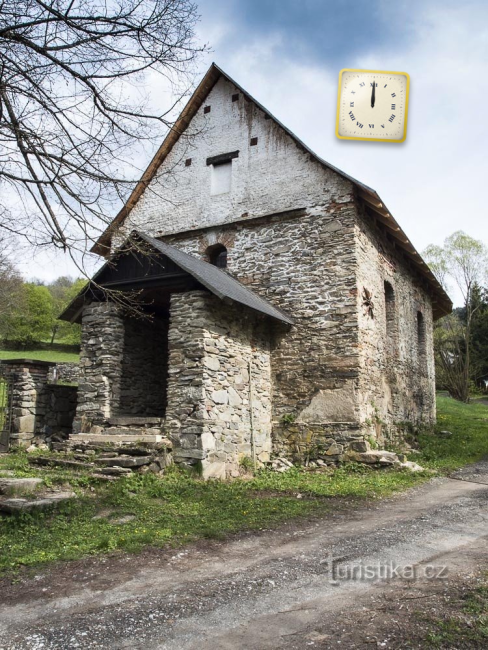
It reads 12h00
